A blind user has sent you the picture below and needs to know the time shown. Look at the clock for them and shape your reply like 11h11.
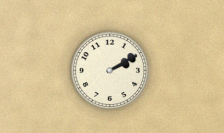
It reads 2h10
